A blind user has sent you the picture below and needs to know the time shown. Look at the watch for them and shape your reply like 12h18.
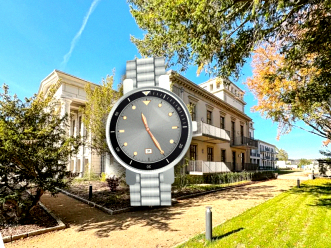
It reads 11h25
